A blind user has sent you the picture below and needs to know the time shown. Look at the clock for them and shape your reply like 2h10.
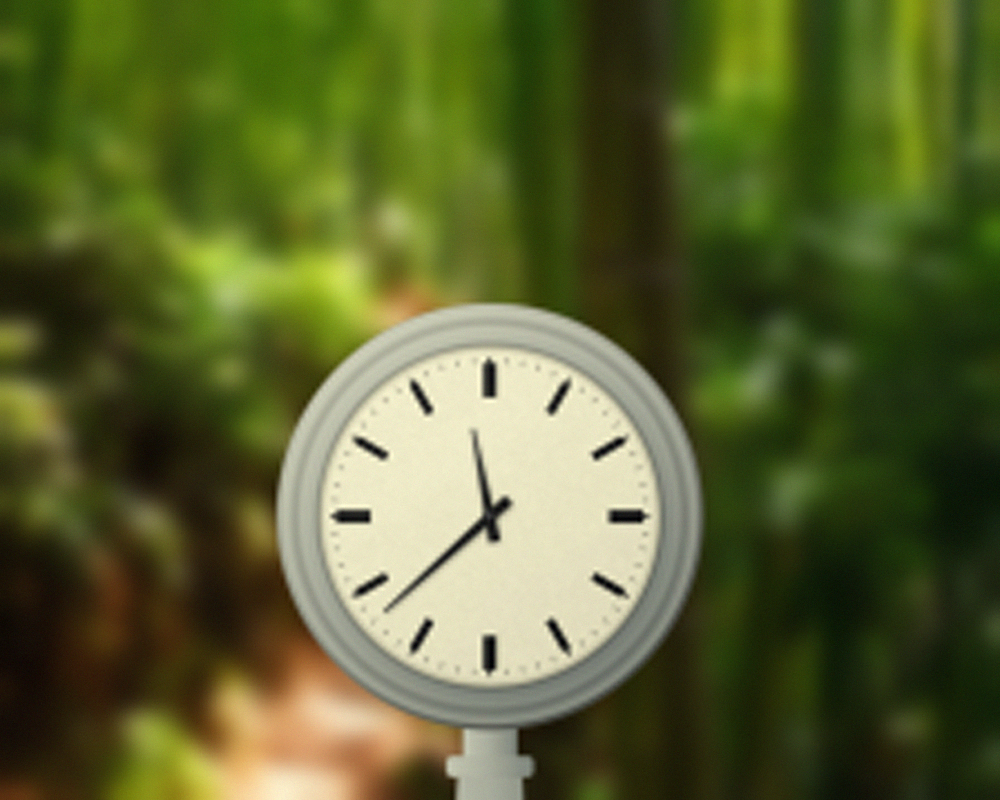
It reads 11h38
